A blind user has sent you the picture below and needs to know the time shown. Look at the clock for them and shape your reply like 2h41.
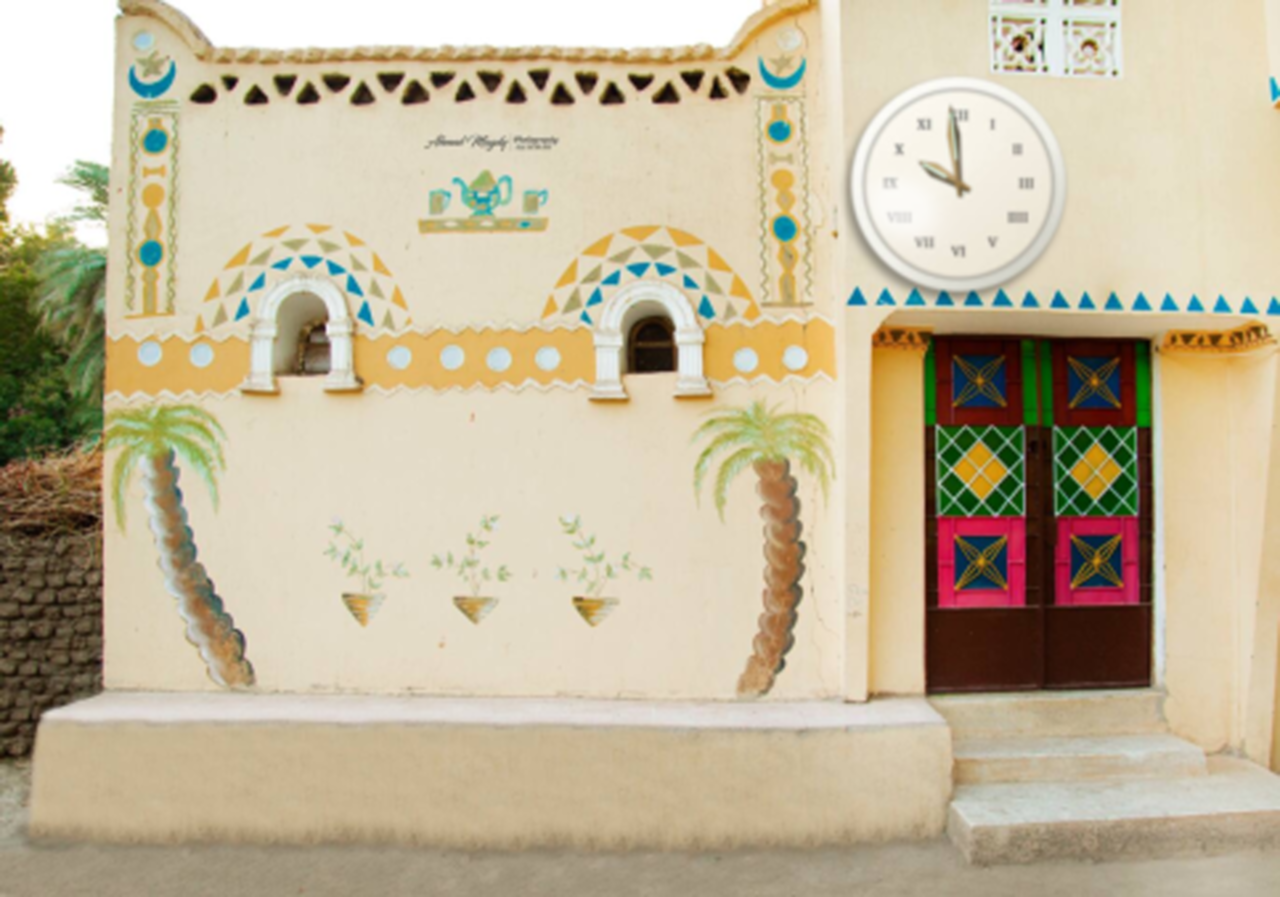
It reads 9h59
